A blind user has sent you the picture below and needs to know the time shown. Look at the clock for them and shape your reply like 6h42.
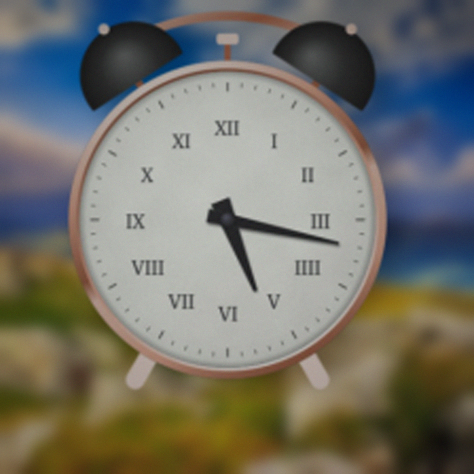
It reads 5h17
